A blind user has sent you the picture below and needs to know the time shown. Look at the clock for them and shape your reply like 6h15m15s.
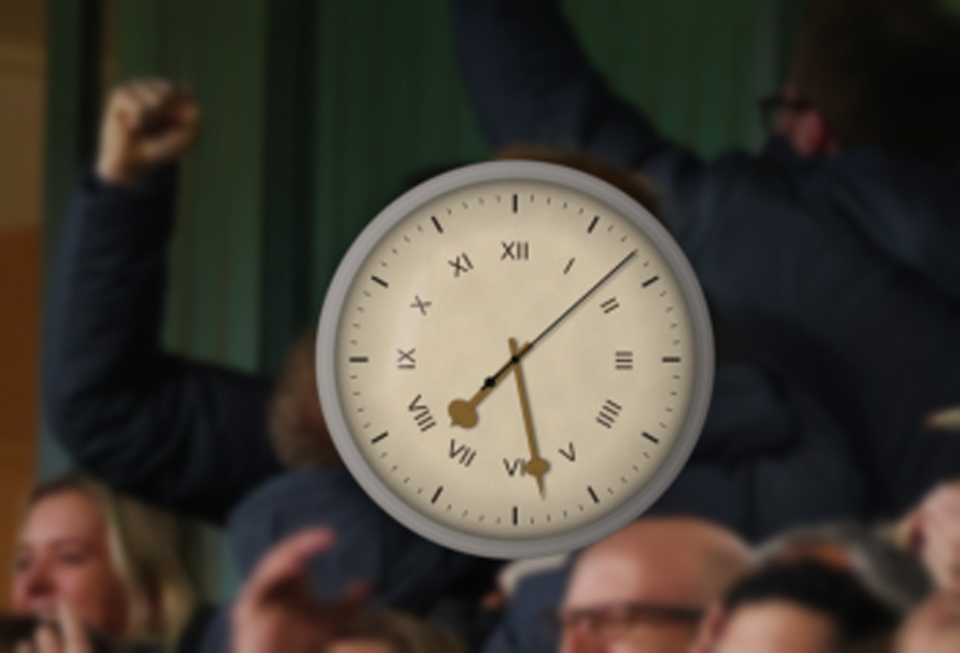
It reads 7h28m08s
